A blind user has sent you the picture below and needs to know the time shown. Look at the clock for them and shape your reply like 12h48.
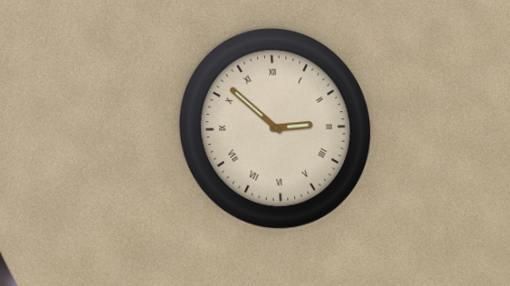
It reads 2h52
